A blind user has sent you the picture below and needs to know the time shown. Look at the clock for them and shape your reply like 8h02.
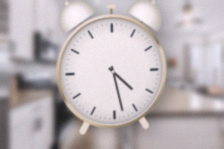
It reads 4h28
